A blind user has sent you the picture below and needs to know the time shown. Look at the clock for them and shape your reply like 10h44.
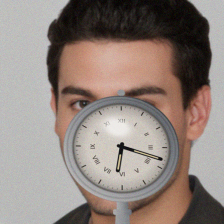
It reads 6h18
